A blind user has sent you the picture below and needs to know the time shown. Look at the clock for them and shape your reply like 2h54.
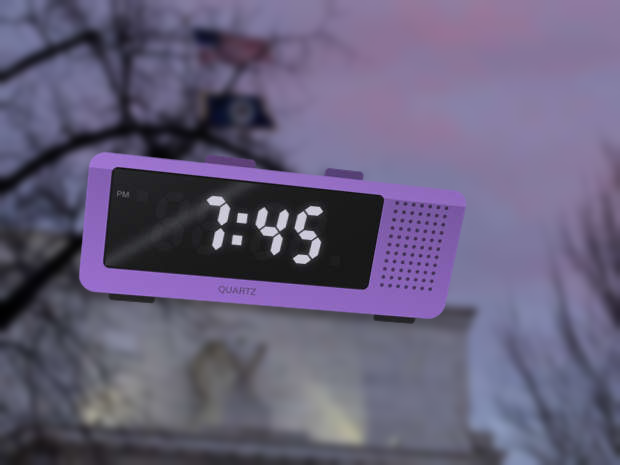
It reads 7h45
